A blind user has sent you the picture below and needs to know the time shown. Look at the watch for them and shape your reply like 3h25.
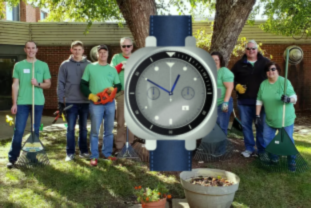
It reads 12h50
